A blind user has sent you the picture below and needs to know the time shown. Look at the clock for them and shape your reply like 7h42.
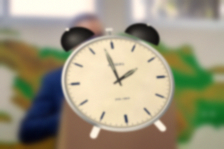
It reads 1h58
